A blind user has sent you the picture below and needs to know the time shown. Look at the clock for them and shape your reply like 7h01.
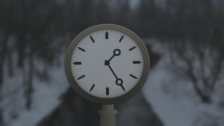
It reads 1h25
